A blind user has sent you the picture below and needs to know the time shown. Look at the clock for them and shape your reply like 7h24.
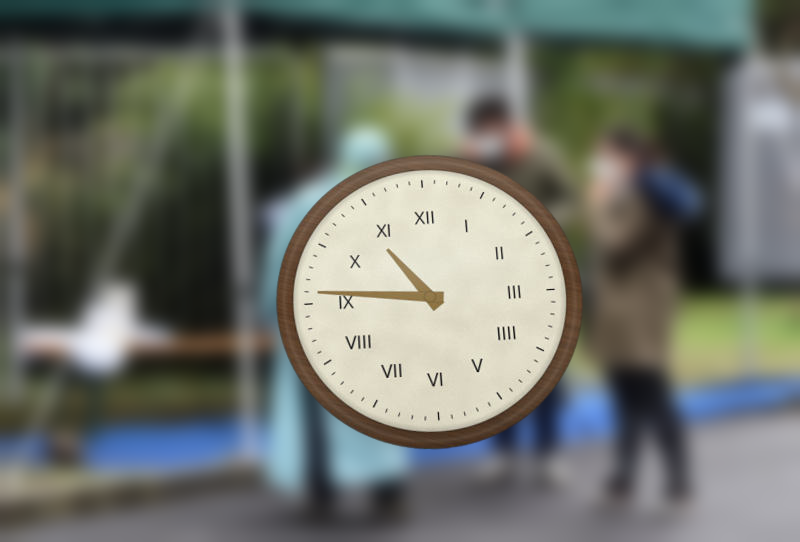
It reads 10h46
